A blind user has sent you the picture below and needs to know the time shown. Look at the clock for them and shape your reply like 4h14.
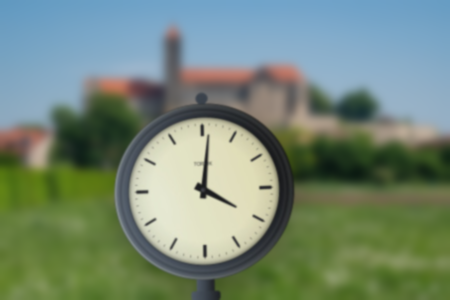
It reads 4h01
